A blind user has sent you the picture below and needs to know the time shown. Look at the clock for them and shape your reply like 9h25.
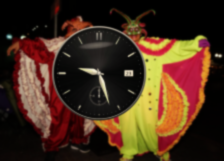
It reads 9h27
